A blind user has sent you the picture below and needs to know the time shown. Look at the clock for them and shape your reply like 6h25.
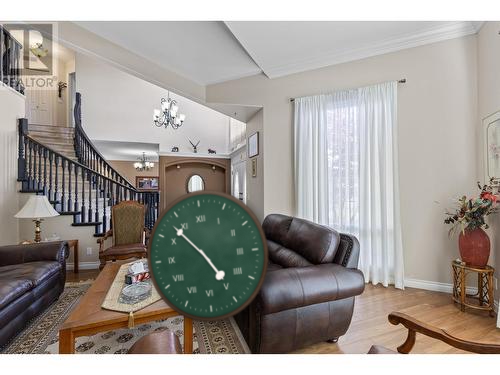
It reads 4h53
